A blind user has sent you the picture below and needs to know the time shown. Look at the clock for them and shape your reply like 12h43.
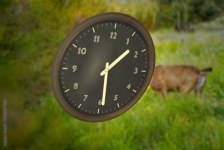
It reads 1h29
